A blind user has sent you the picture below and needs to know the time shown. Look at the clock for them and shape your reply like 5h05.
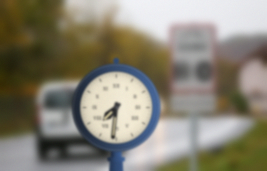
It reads 7h31
